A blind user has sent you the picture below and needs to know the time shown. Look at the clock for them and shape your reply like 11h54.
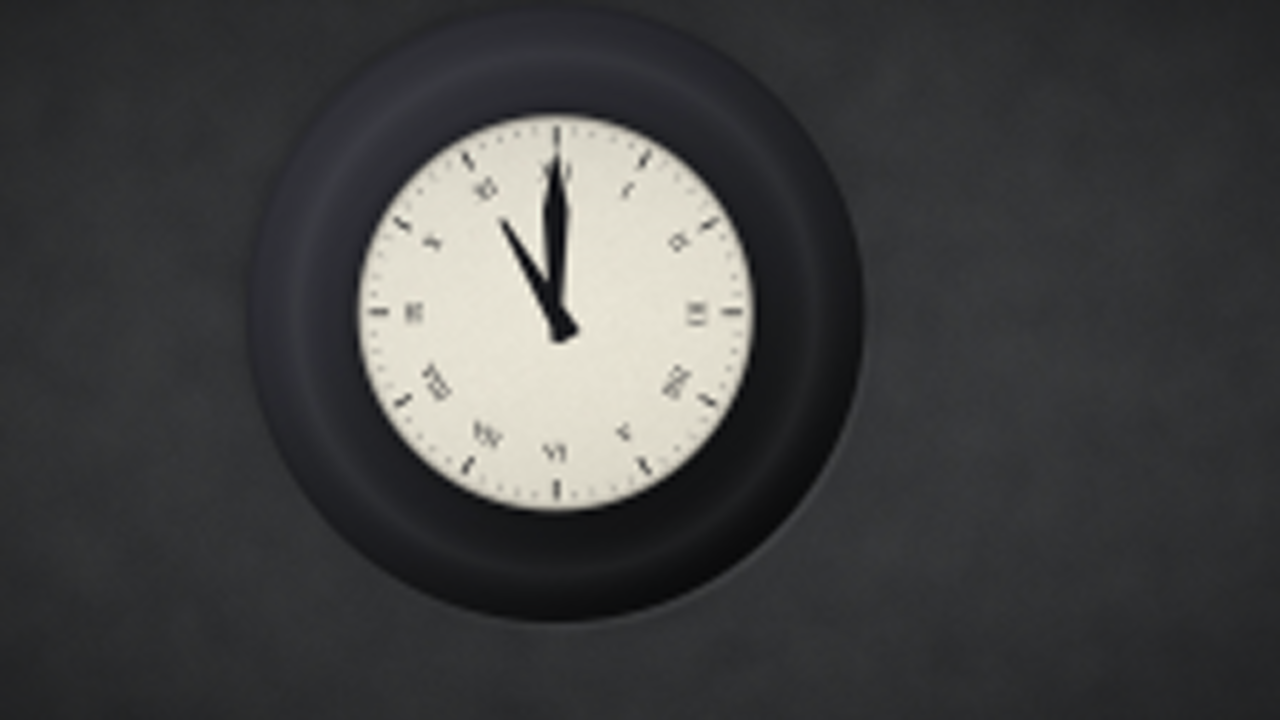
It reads 11h00
